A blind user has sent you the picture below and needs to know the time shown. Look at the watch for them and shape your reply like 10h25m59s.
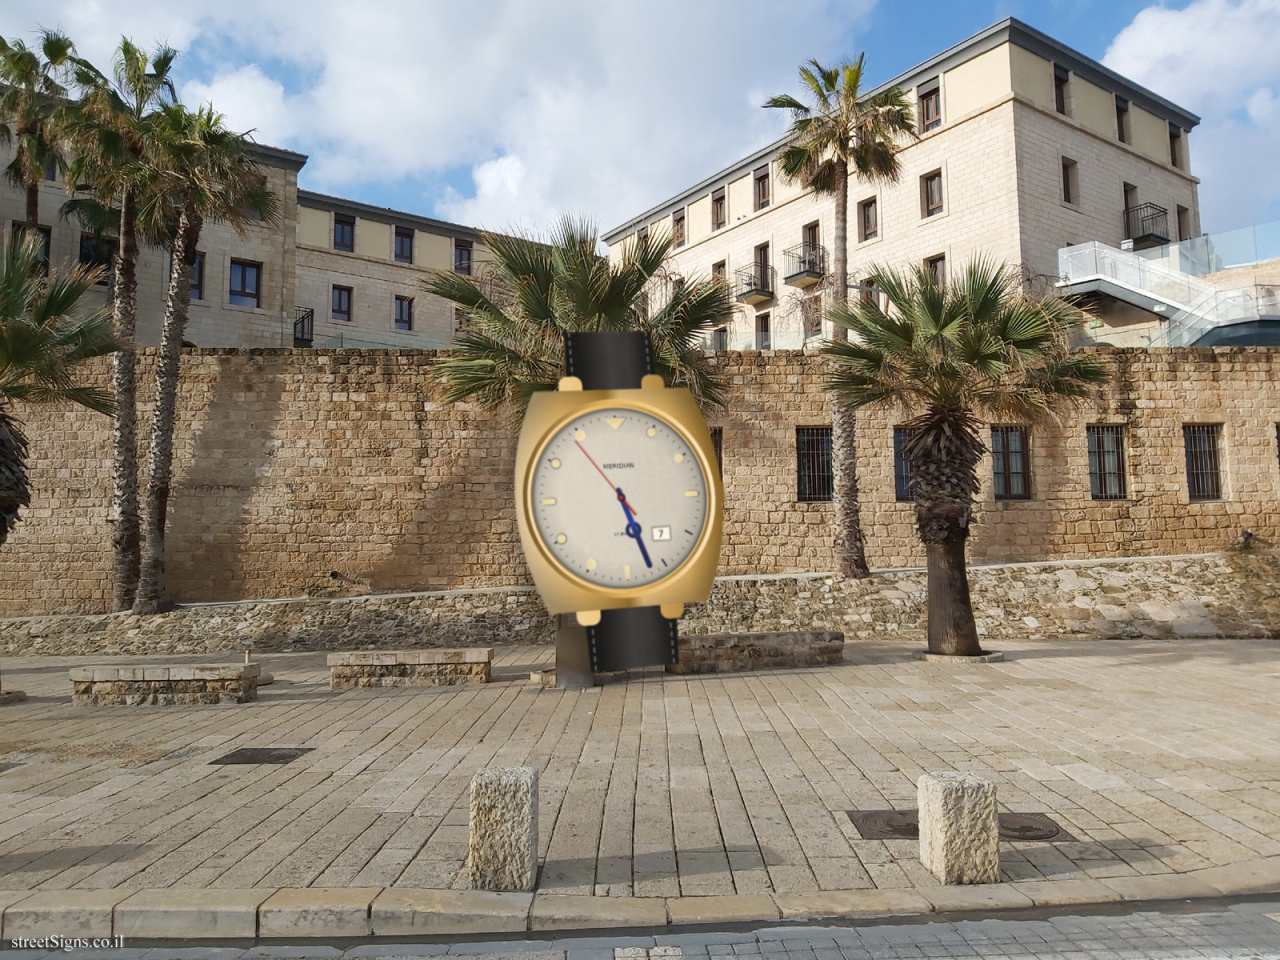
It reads 5h26m54s
